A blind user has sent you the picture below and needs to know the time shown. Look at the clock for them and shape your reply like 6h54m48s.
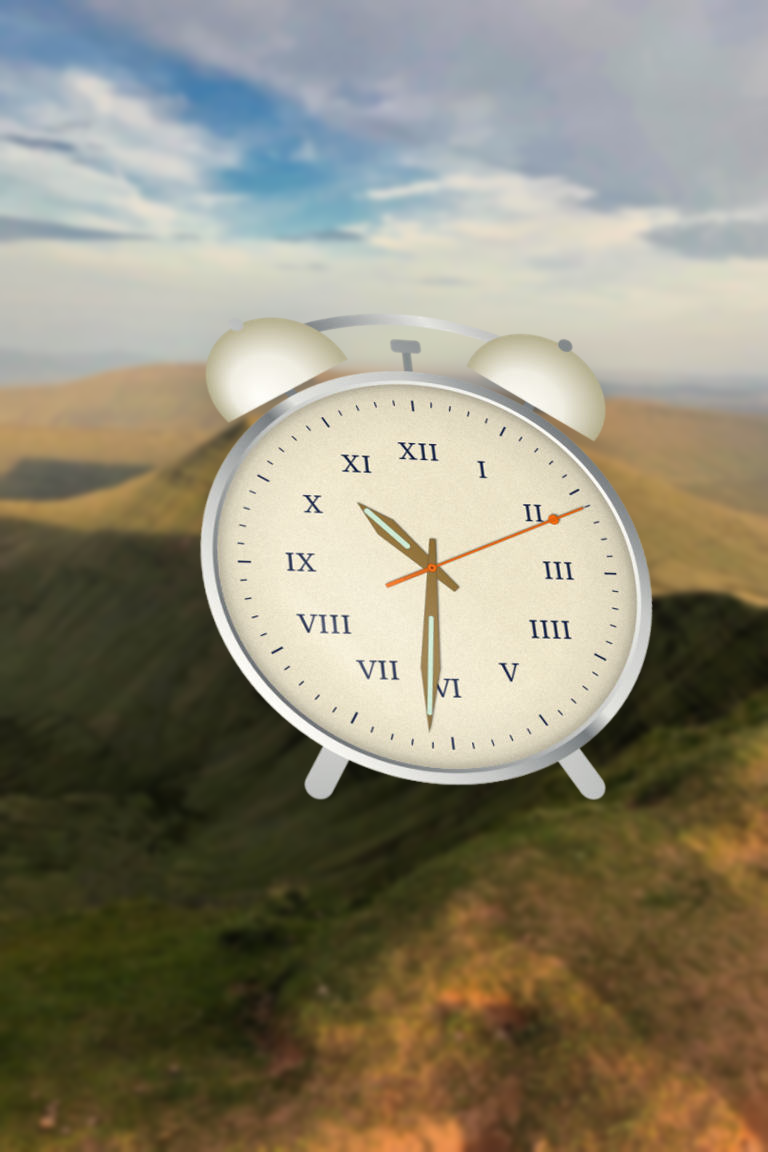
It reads 10h31m11s
